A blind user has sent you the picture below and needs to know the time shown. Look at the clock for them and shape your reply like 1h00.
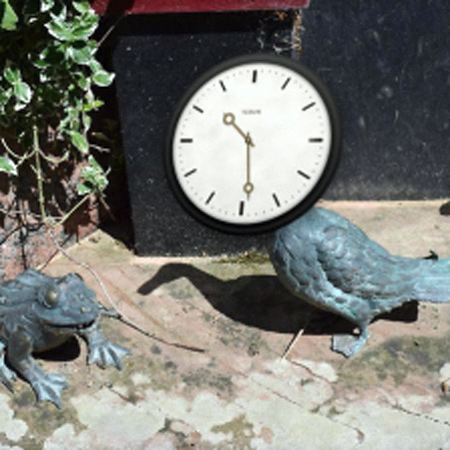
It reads 10h29
